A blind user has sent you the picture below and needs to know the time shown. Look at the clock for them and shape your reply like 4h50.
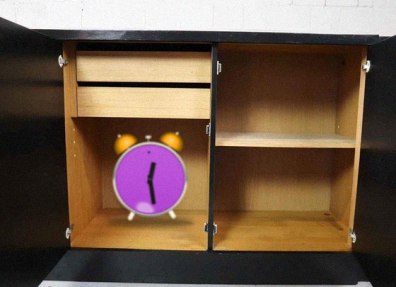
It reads 12h29
